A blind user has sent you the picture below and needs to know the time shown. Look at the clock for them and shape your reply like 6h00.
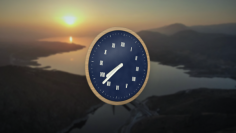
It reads 7h37
